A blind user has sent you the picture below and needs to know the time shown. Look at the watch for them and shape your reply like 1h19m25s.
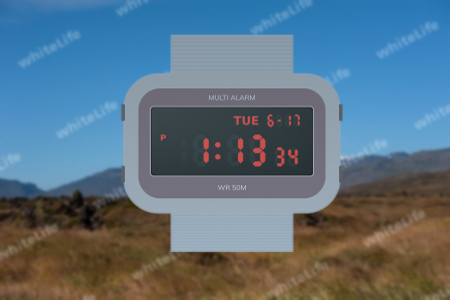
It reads 1h13m34s
